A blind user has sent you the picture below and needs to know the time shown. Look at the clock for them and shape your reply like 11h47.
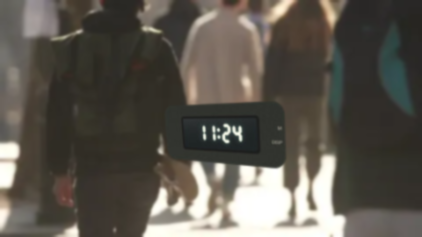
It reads 11h24
